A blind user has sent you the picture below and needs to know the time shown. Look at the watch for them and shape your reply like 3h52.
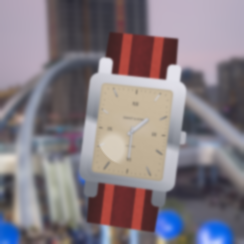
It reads 1h30
